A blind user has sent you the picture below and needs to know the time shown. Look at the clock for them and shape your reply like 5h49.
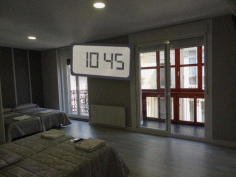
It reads 10h45
